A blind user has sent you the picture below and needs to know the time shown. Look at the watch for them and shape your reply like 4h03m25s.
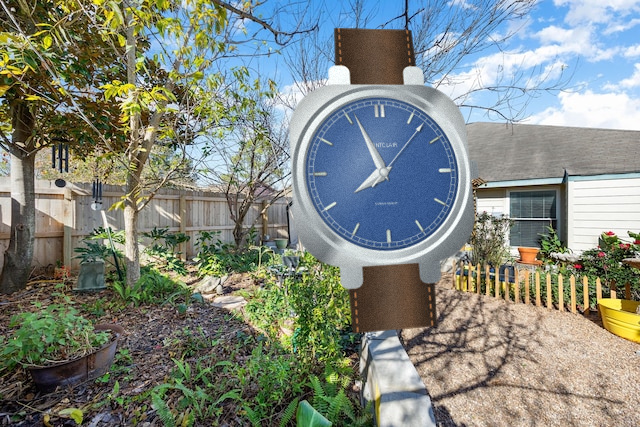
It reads 7h56m07s
